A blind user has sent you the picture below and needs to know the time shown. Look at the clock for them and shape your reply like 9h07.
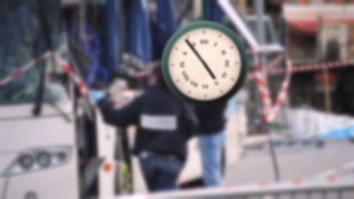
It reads 4h54
